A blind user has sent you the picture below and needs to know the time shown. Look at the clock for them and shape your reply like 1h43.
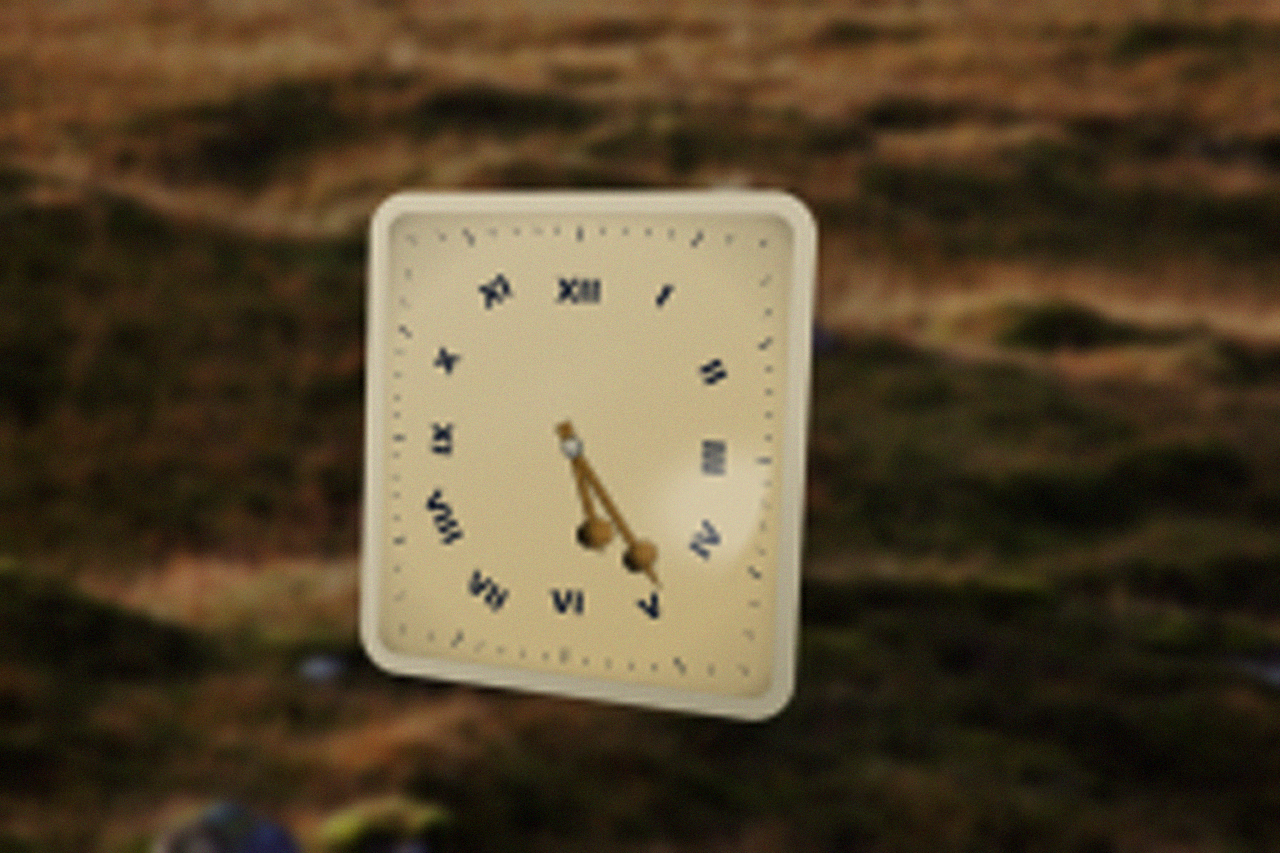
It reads 5h24
